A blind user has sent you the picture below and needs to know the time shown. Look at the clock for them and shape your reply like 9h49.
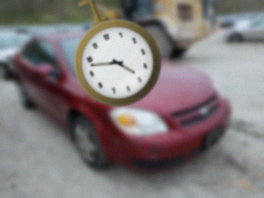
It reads 4h48
